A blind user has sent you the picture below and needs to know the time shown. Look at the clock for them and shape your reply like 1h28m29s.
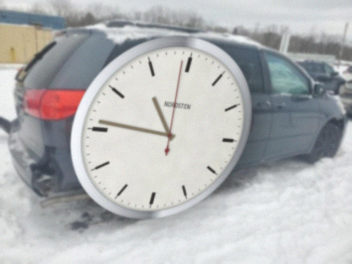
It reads 10h45m59s
